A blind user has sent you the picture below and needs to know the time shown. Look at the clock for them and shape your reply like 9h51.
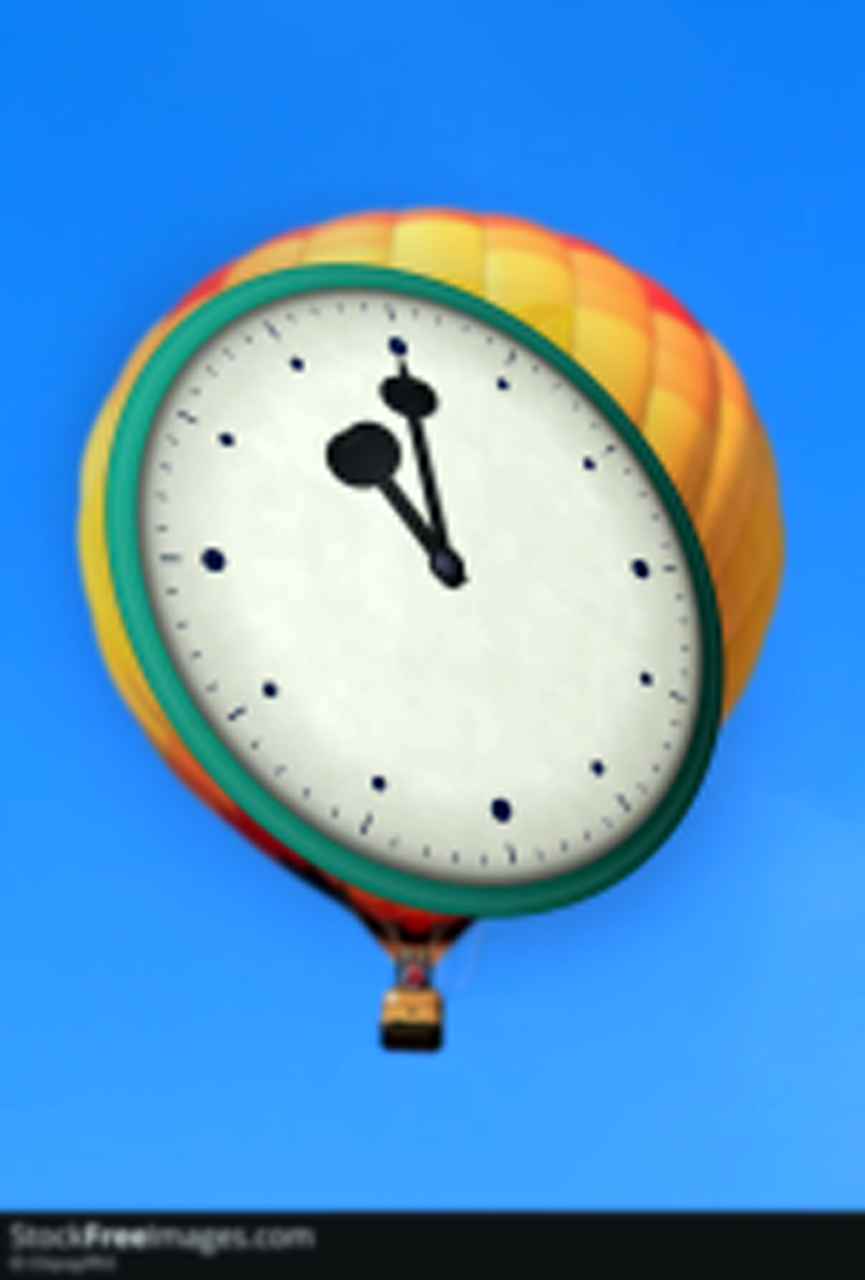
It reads 11h00
